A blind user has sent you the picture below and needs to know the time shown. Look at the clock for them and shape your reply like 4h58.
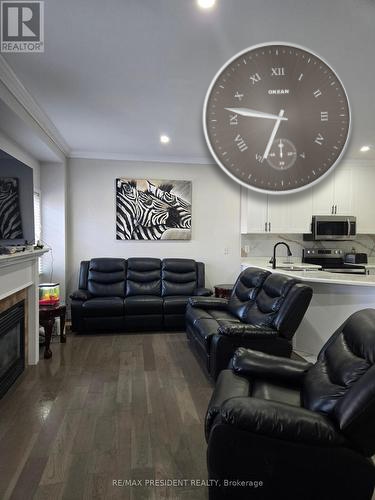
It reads 6h47
